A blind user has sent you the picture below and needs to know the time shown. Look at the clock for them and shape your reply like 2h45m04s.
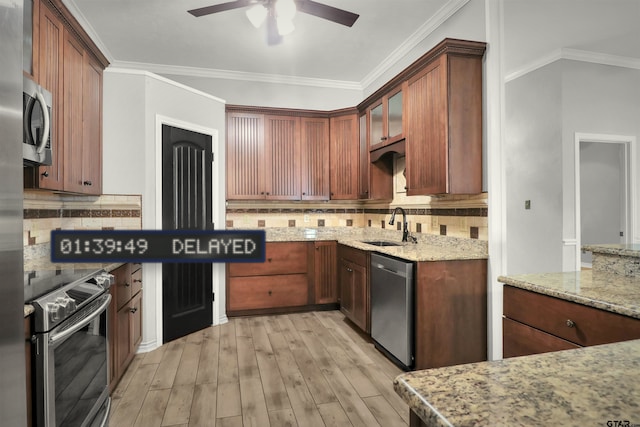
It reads 1h39m49s
